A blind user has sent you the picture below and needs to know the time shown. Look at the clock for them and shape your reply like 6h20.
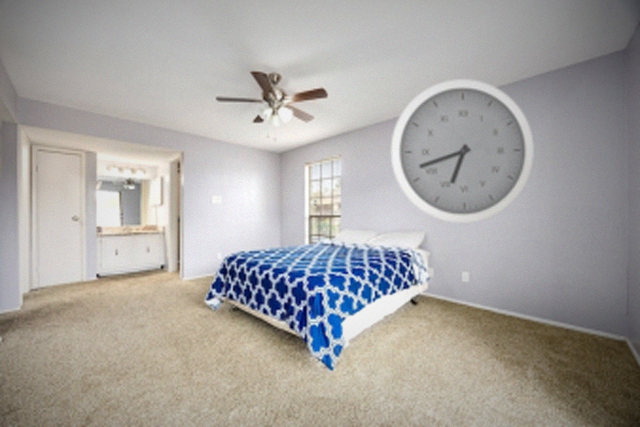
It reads 6h42
